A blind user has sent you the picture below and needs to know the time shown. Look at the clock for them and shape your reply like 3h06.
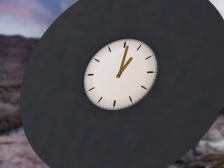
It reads 1h01
